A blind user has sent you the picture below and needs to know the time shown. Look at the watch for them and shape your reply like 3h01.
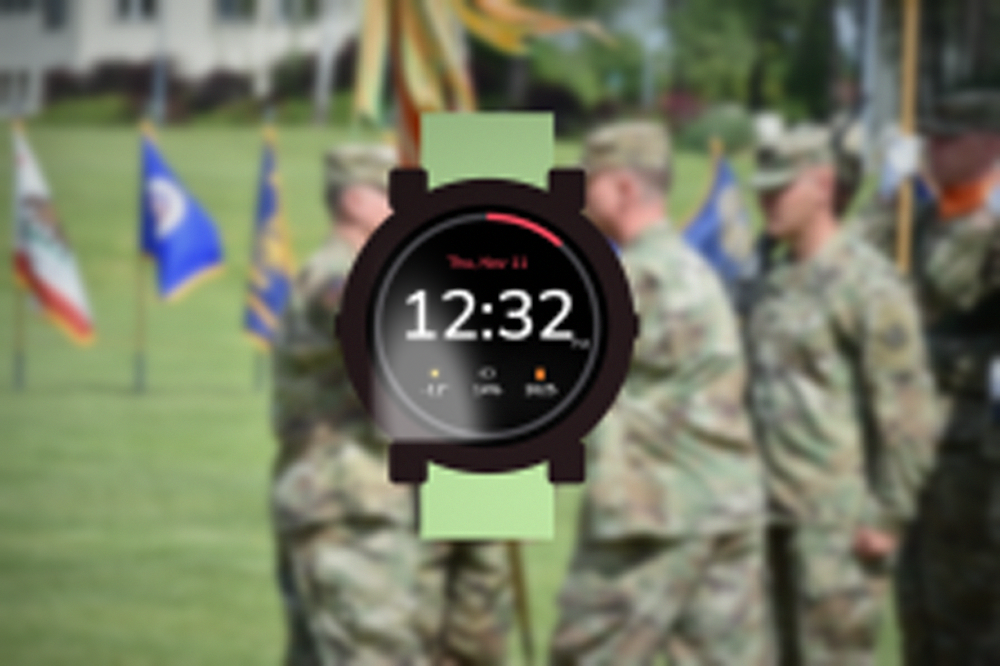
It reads 12h32
